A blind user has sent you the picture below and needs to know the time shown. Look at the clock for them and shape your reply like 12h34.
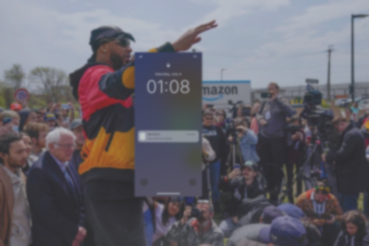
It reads 1h08
